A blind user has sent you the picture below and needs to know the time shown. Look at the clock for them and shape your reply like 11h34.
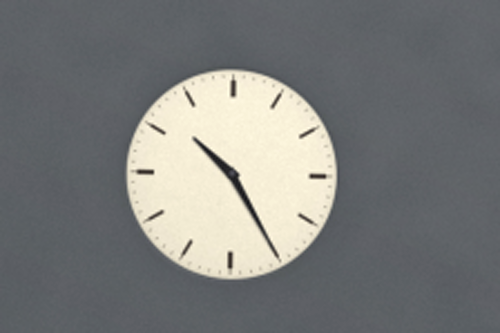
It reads 10h25
